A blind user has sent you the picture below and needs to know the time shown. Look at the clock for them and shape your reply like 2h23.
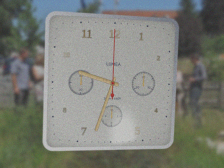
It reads 9h33
